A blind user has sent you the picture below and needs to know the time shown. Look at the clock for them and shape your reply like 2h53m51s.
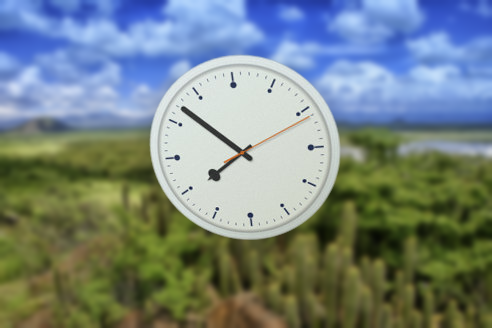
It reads 7h52m11s
